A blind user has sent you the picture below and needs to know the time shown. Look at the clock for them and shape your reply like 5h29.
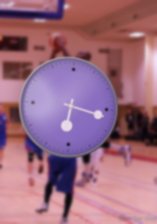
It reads 6h17
